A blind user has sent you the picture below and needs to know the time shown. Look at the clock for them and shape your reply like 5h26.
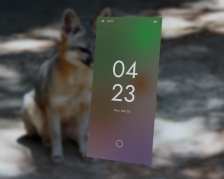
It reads 4h23
